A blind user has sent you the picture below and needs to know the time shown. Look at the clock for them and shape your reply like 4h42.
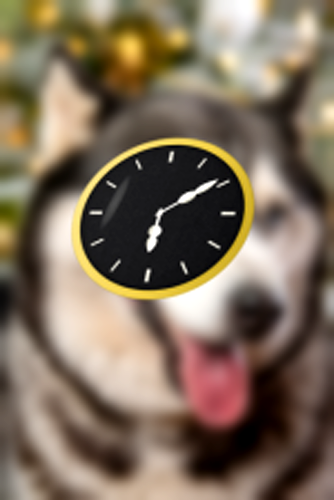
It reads 6h09
